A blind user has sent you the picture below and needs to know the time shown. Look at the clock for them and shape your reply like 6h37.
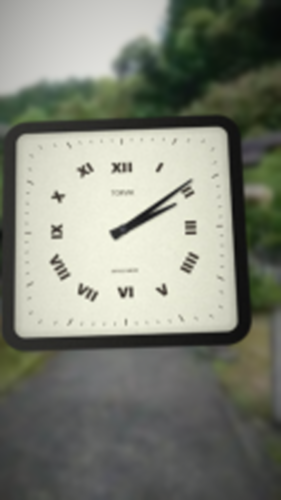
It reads 2h09
